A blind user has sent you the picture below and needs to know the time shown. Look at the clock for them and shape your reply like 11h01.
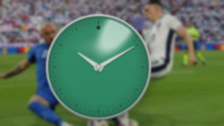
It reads 10h10
